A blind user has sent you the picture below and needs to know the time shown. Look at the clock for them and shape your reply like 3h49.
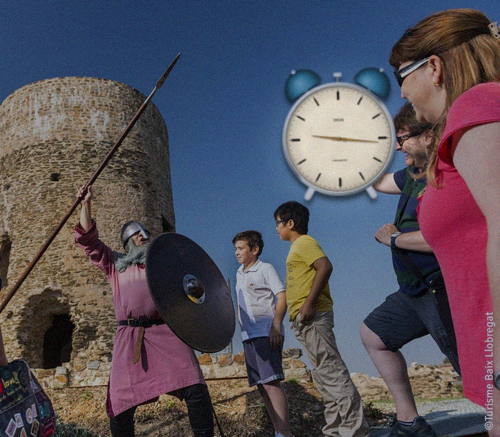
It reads 9h16
